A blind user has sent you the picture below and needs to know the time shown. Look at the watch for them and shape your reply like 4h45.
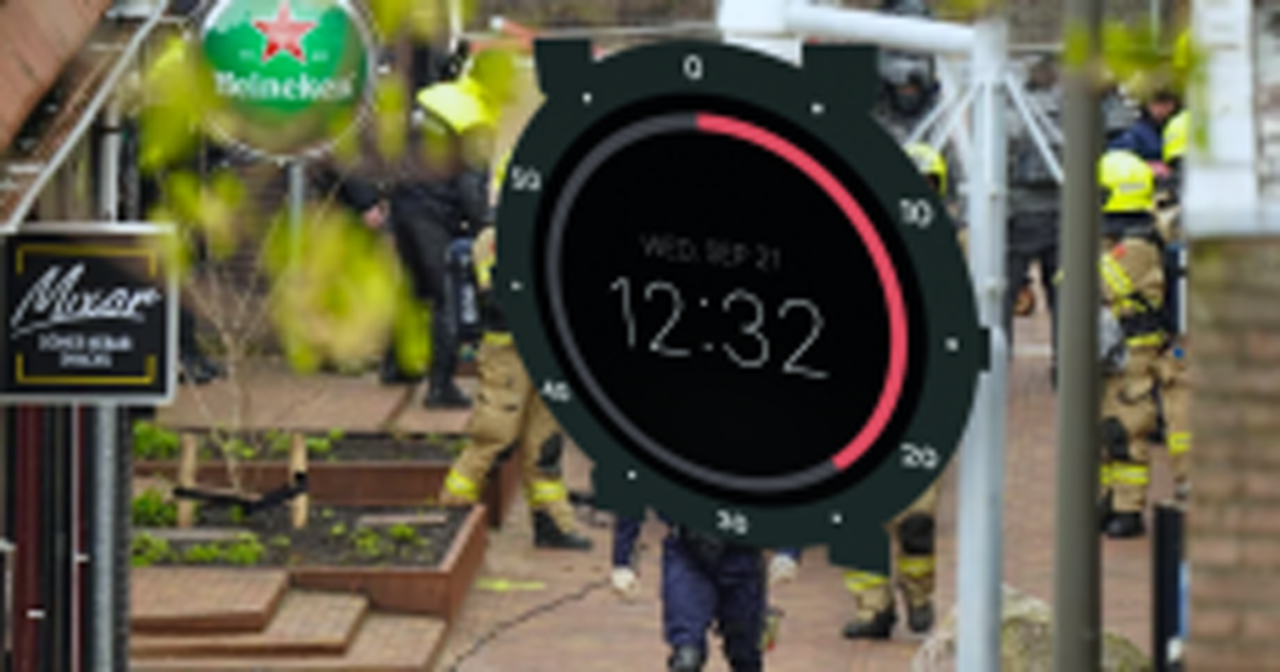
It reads 12h32
